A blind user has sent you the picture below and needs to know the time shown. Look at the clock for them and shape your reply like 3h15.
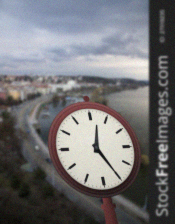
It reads 12h25
